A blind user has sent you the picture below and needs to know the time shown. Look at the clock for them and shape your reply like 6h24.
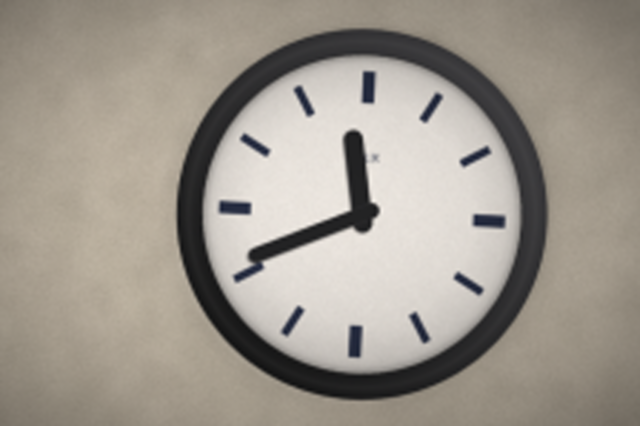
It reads 11h41
